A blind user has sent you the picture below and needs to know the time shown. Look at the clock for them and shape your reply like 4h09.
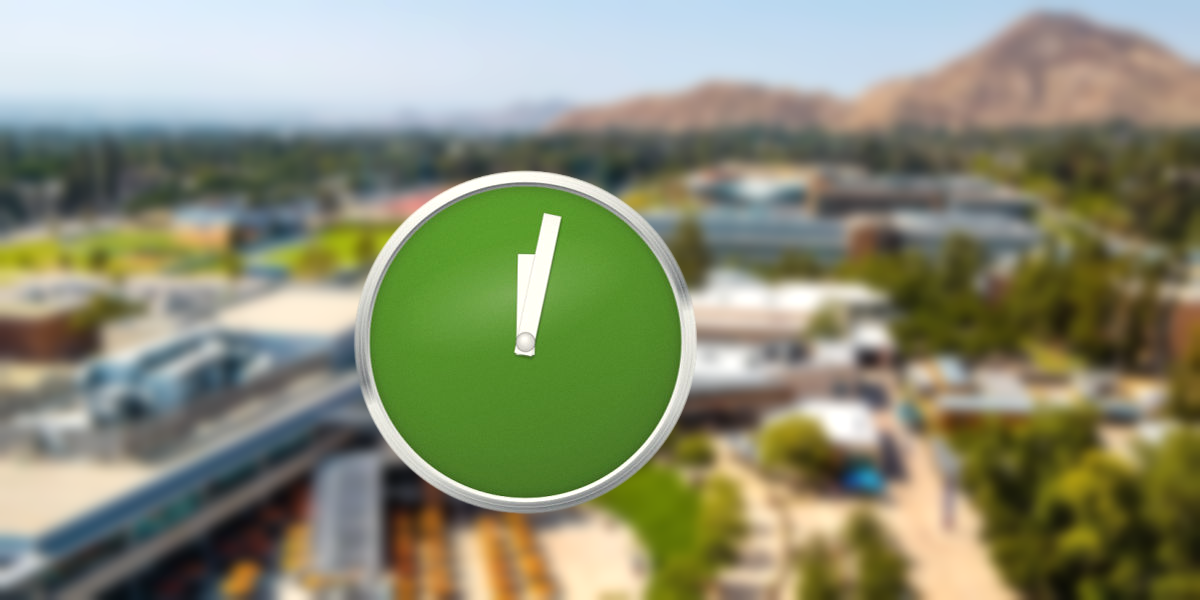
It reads 12h02
